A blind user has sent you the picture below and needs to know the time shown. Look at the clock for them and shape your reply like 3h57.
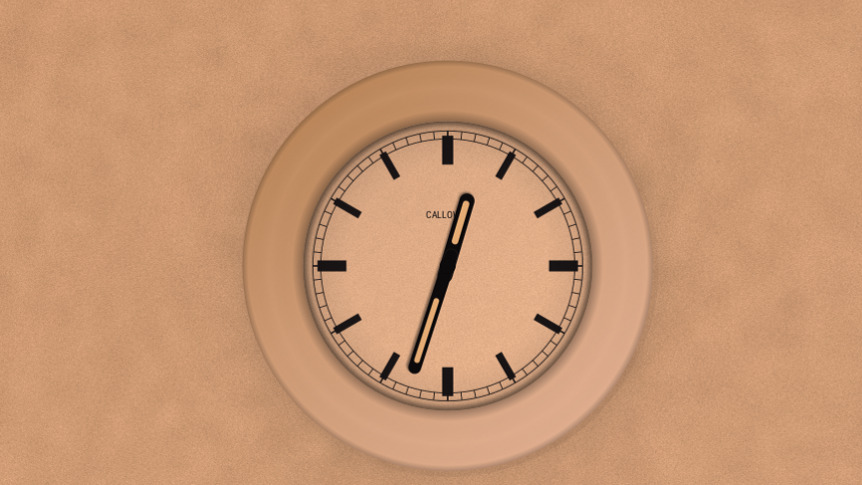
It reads 12h33
